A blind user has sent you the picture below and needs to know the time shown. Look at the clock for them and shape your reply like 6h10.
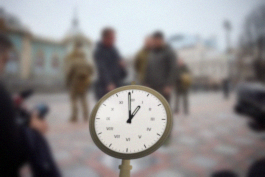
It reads 12h59
